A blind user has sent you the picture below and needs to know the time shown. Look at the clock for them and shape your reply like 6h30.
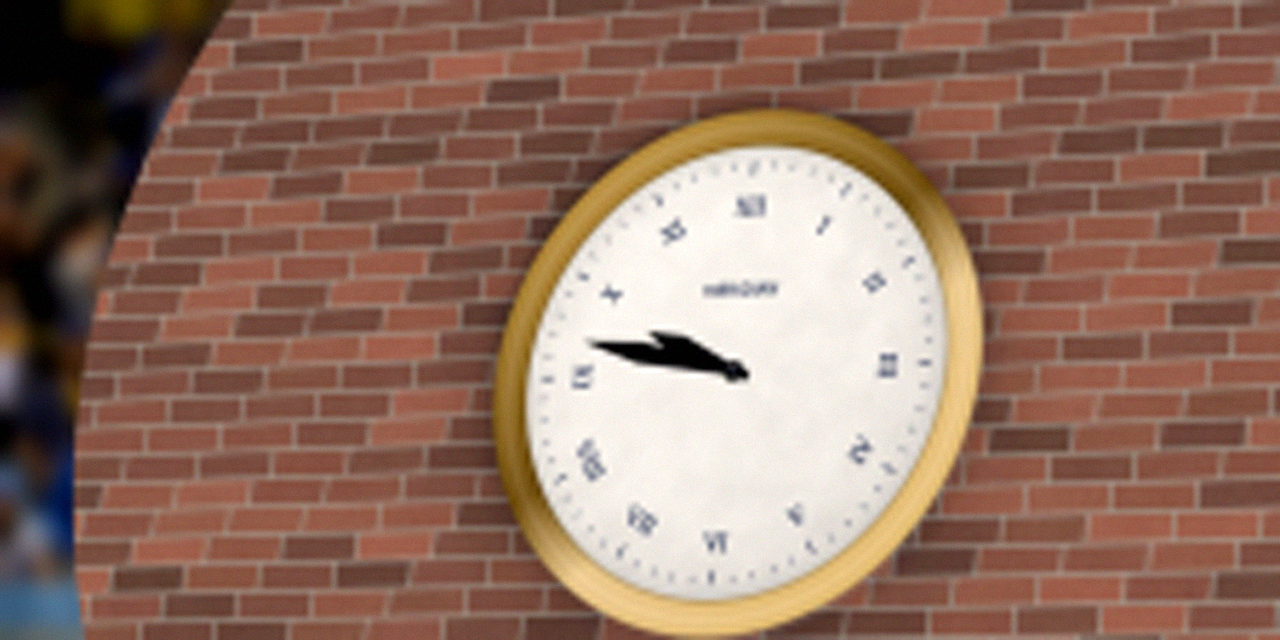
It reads 9h47
